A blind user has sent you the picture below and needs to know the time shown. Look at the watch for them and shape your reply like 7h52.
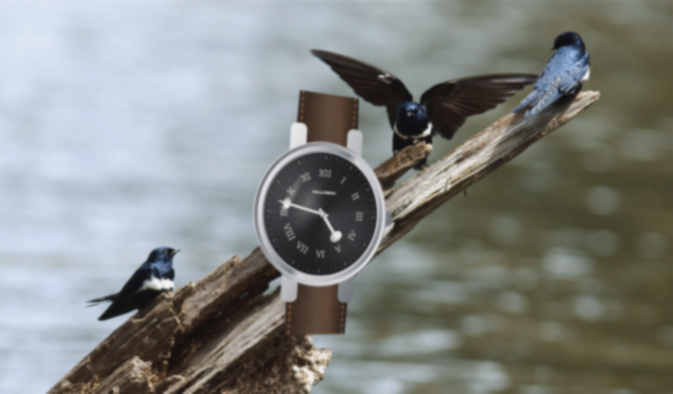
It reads 4h47
